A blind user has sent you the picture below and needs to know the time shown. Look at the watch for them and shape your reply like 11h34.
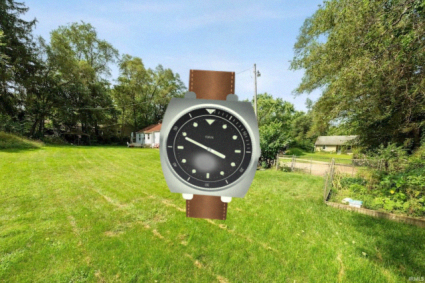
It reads 3h49
